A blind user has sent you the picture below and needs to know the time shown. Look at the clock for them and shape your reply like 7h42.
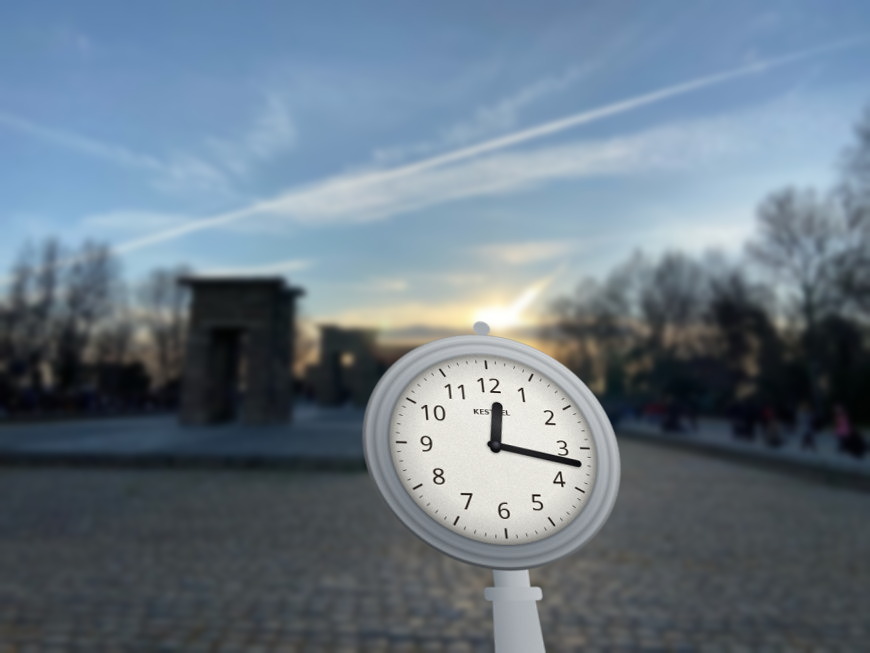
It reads 12h17
